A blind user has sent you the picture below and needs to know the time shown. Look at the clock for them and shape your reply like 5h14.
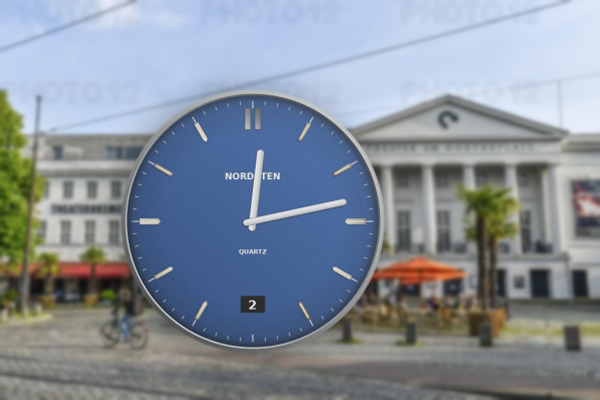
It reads 12h13
